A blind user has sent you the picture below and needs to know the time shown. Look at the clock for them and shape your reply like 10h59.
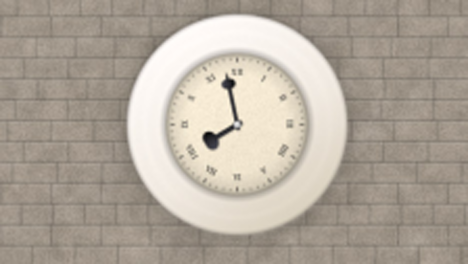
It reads 7h58
